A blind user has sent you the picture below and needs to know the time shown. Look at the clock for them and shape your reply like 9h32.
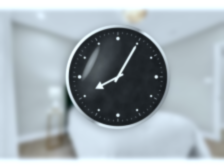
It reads 8h05
